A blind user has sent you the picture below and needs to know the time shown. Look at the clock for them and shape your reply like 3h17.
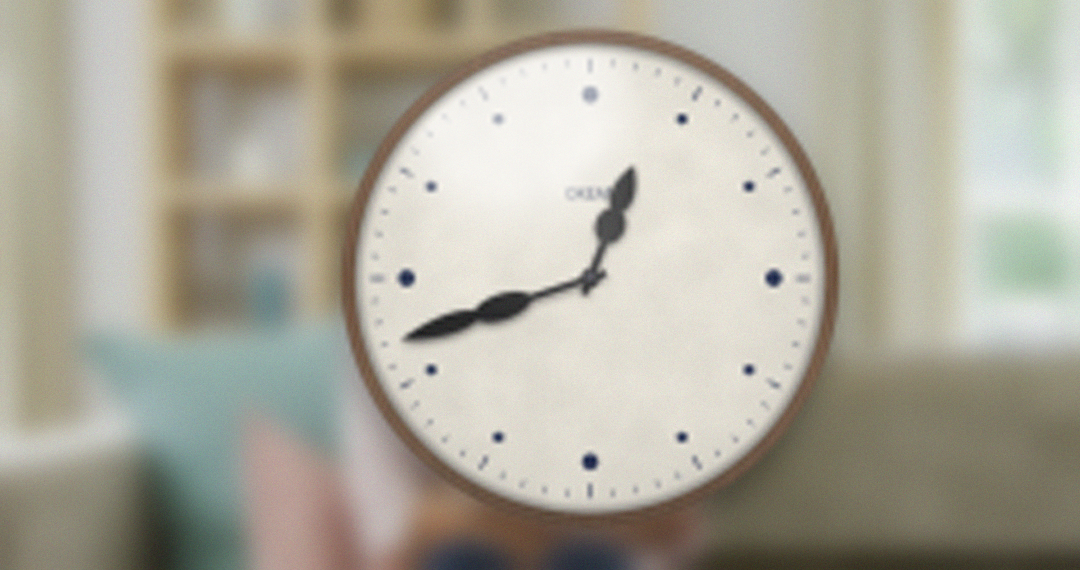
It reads 12h42
